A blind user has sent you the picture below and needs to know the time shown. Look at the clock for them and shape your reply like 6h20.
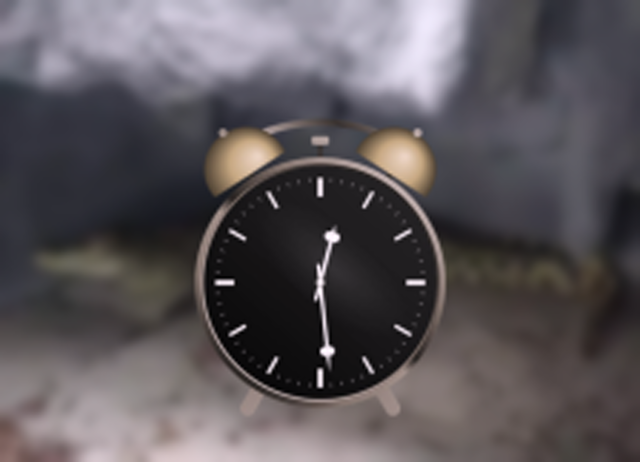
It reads 12h29
